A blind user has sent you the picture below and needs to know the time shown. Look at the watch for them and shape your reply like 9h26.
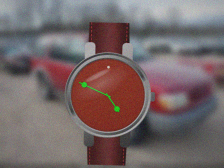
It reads 4h49
